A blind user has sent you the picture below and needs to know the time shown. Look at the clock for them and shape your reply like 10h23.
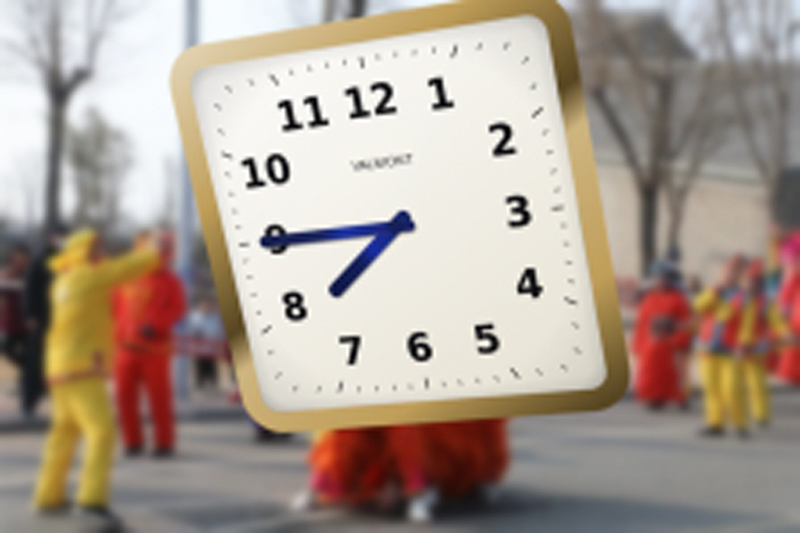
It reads 7h45
